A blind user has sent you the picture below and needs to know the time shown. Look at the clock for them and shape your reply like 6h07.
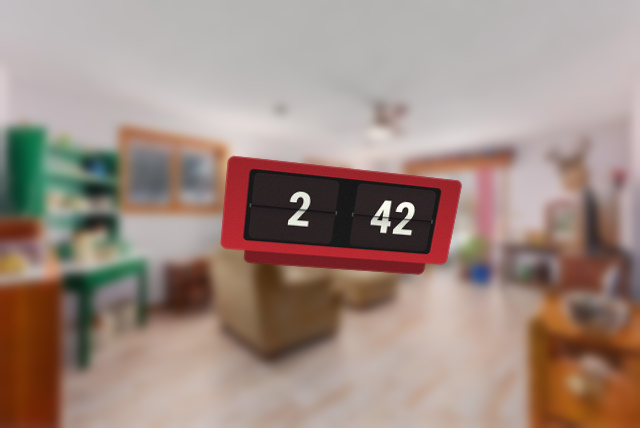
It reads 2h42
